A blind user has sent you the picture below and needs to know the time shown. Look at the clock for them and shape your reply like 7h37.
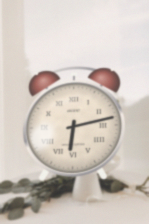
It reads 6h13
